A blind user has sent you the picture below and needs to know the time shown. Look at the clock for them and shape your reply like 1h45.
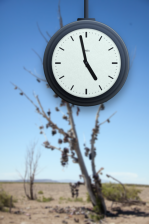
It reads 4h58
